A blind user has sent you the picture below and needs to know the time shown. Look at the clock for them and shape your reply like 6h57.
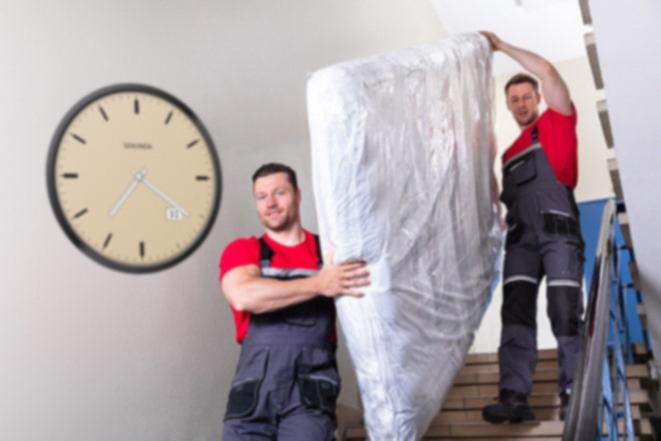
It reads 7h21
